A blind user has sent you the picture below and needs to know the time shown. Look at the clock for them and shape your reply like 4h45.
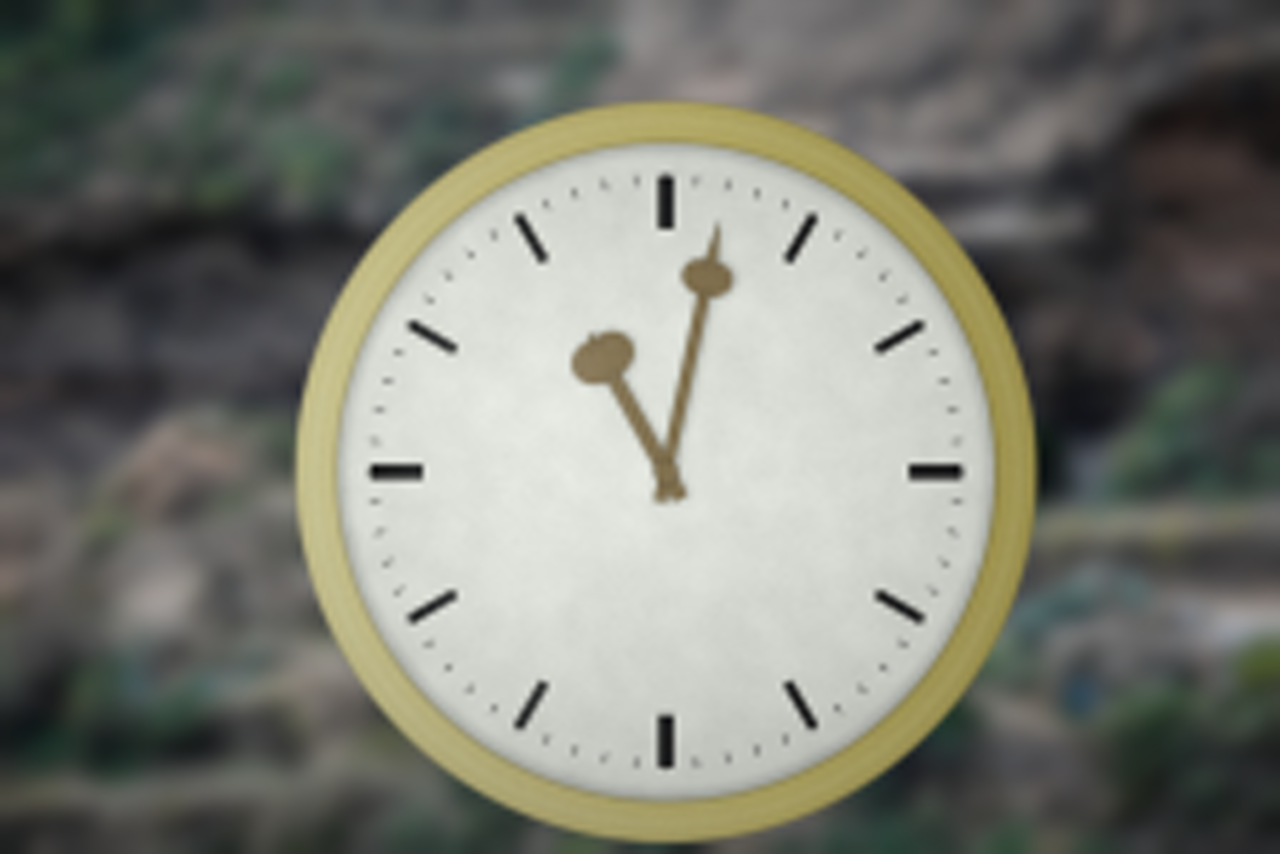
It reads 11h02
